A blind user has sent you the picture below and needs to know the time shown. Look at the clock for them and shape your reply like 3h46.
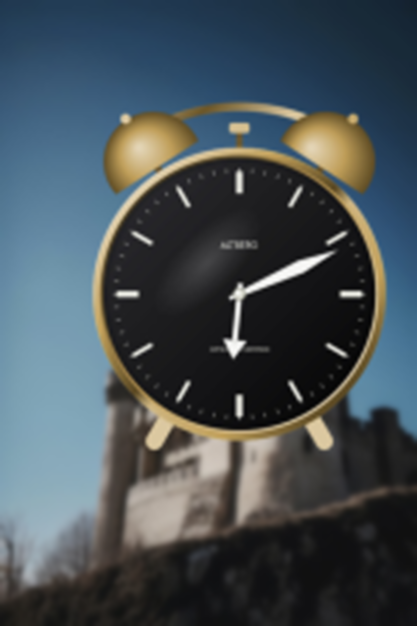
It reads 6h11
